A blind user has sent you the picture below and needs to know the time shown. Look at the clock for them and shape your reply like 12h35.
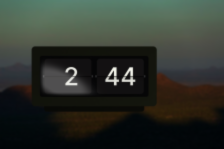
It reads 2h44
